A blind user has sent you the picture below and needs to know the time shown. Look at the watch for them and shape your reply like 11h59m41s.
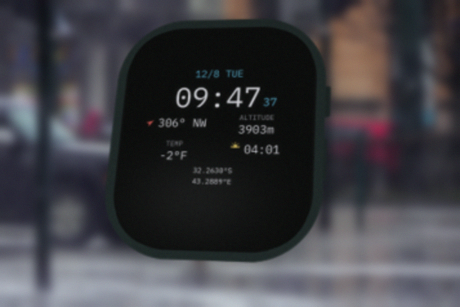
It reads 9h47m37s
